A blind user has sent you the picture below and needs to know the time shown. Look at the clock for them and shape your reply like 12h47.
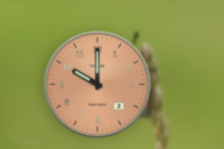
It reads 10h00
